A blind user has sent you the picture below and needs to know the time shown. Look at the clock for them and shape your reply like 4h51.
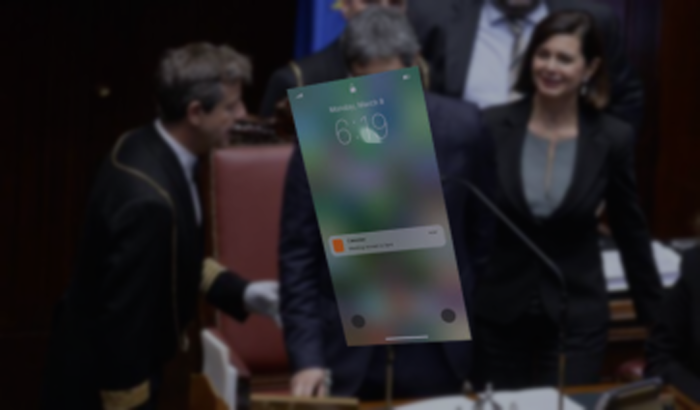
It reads 6h19
